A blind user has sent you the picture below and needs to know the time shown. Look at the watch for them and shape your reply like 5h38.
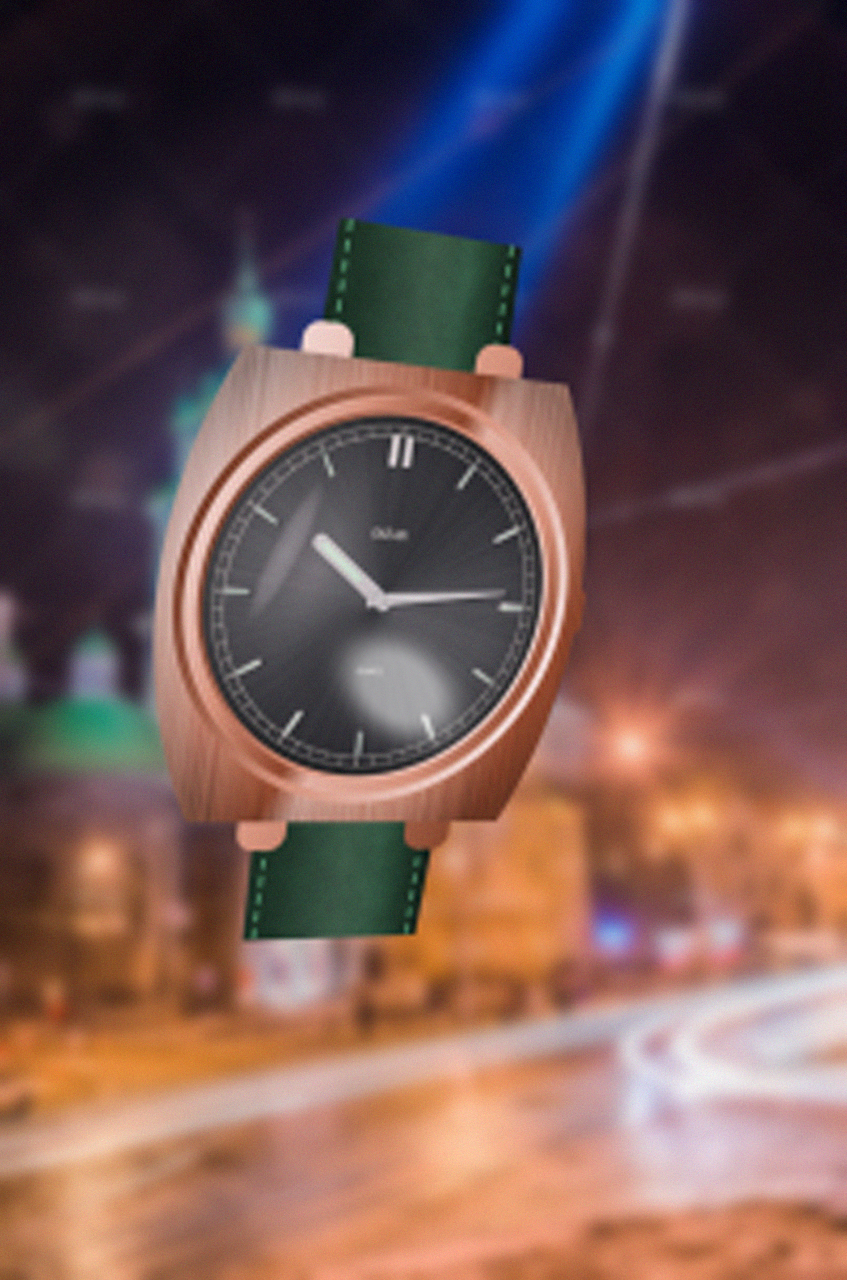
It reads 10h14
